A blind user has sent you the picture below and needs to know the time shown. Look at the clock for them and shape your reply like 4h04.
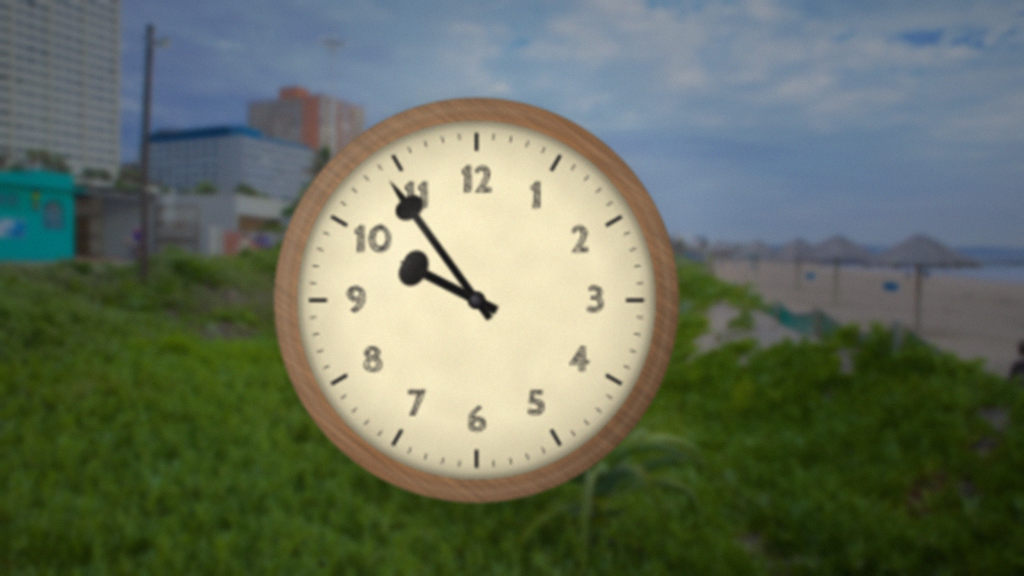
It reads 9h54
